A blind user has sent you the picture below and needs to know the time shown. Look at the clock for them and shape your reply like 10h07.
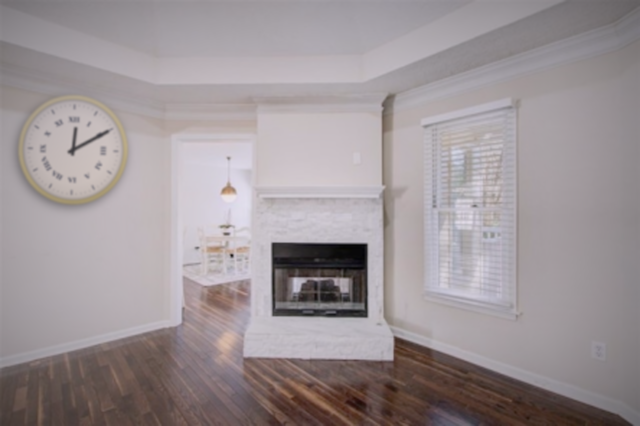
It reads 12h10
